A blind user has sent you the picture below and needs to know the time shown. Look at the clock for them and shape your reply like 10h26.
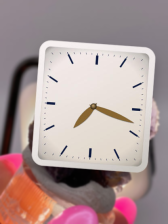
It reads 7h18
